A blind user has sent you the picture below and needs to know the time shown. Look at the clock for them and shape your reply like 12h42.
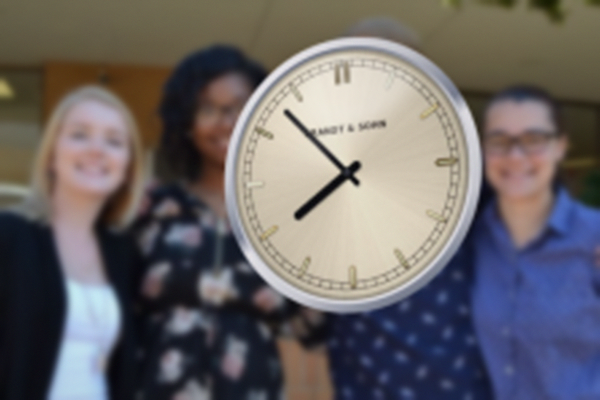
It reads 7h53
